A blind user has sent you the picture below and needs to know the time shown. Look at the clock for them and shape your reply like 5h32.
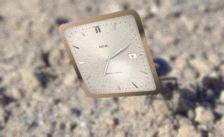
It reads 7h11
